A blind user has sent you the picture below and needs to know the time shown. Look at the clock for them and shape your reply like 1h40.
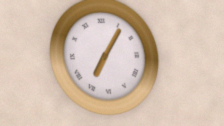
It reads 7h06
